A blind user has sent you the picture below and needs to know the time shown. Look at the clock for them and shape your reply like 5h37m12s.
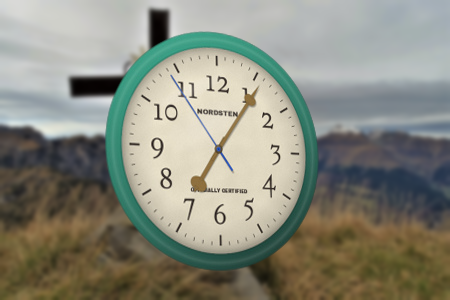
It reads 7h05m54s
